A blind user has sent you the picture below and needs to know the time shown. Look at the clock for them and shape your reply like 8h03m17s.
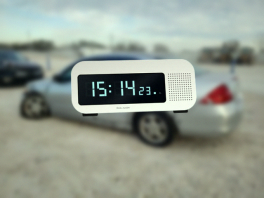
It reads 15h14m23s
